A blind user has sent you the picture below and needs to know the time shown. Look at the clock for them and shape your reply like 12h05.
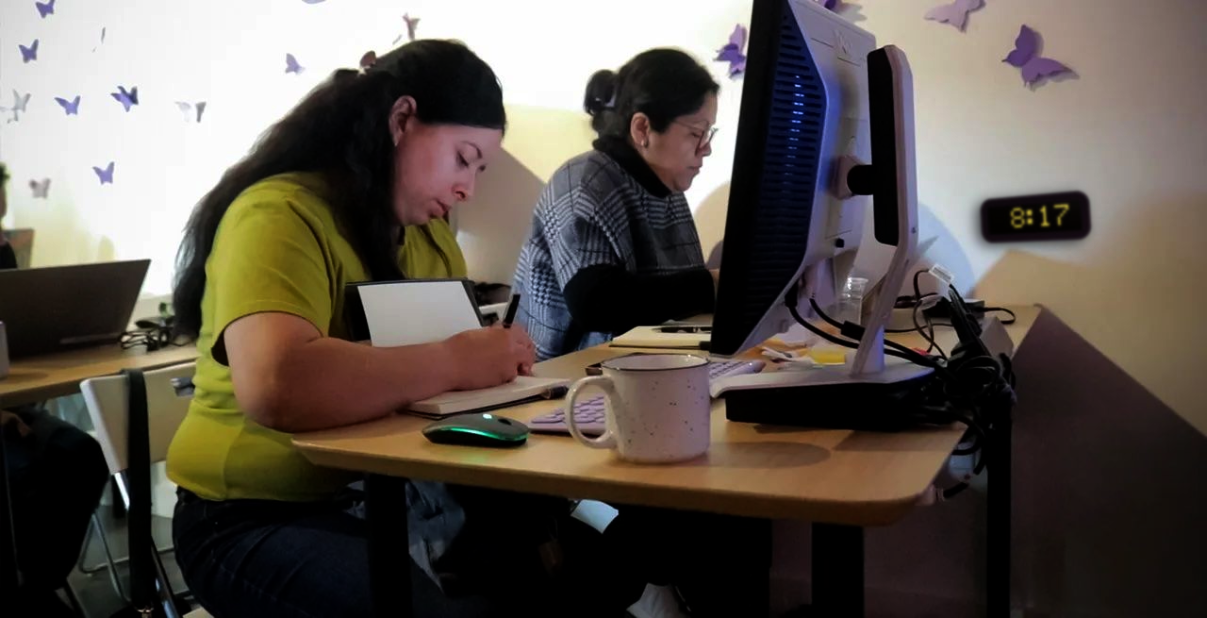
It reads 8h17
